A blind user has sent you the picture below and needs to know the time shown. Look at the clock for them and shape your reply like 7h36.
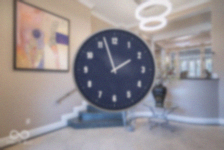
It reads 1h57
